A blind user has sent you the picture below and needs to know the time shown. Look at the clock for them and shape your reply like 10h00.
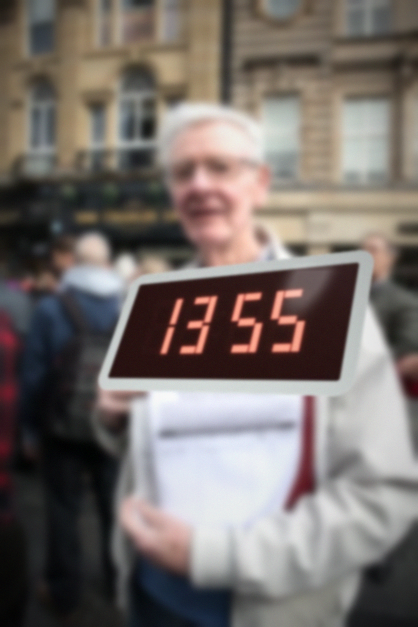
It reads 13h55
